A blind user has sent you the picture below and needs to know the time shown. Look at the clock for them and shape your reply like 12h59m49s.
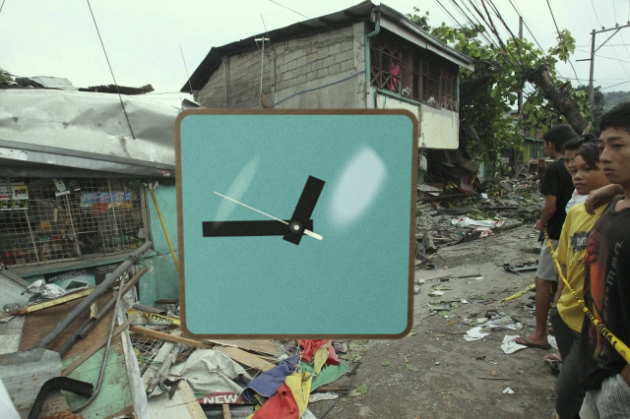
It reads 12h44m49s
